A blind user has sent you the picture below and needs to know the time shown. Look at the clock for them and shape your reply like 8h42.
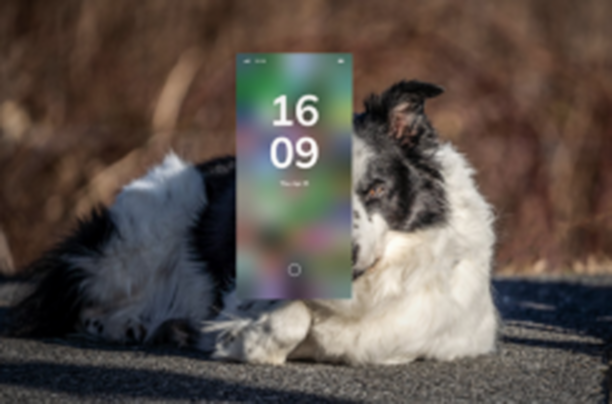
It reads 16h09
